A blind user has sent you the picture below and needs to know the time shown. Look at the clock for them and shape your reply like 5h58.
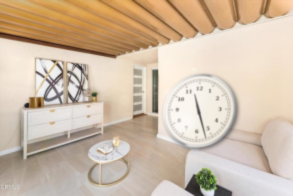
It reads 11h27
